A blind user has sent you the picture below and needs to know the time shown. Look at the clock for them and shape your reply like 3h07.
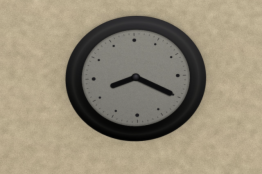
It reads 8h20
